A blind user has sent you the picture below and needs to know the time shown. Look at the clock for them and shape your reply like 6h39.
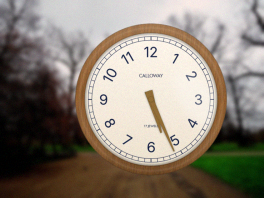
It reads 5h26
